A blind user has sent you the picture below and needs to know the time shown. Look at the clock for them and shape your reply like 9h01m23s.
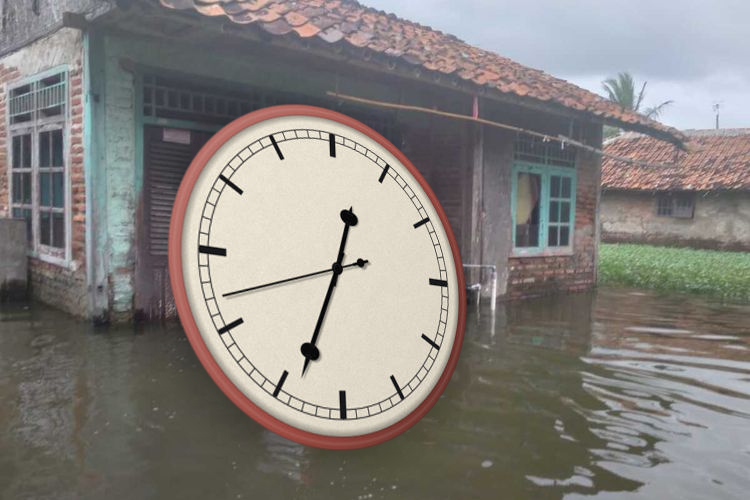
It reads 12h33m42s
